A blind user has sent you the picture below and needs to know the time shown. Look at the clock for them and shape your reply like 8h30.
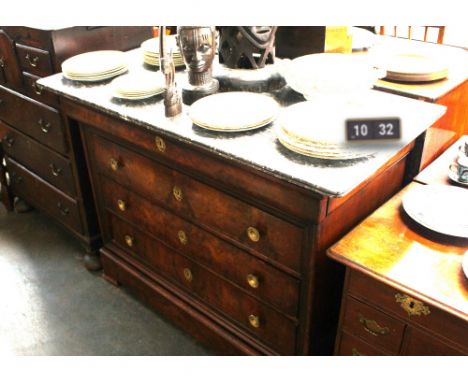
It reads 10h32
